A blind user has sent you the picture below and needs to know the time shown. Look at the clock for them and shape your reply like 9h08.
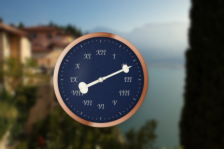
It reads 8h11
